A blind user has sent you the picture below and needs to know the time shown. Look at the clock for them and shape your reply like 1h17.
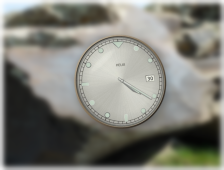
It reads 4h21
